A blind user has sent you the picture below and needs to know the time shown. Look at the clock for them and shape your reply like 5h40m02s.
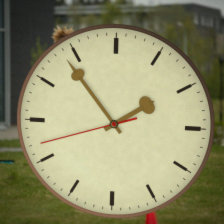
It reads 1h53m42s
